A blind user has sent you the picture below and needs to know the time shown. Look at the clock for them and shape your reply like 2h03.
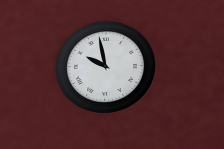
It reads 9h58
